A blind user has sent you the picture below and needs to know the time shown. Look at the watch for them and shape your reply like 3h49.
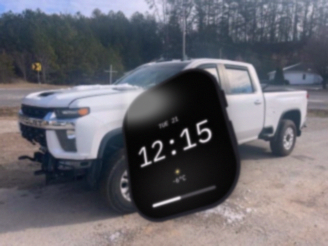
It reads 12h15
